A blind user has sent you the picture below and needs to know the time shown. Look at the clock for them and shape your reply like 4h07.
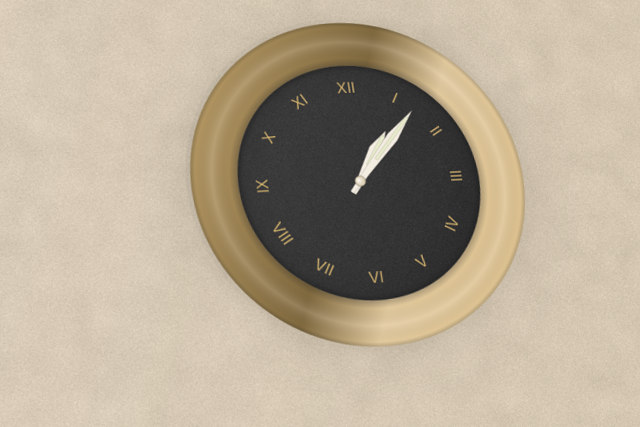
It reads 1h07
